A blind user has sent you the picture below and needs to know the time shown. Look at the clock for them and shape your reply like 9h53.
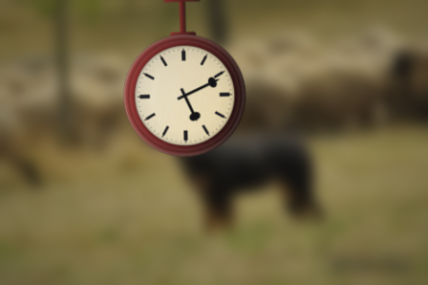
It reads 5h11
